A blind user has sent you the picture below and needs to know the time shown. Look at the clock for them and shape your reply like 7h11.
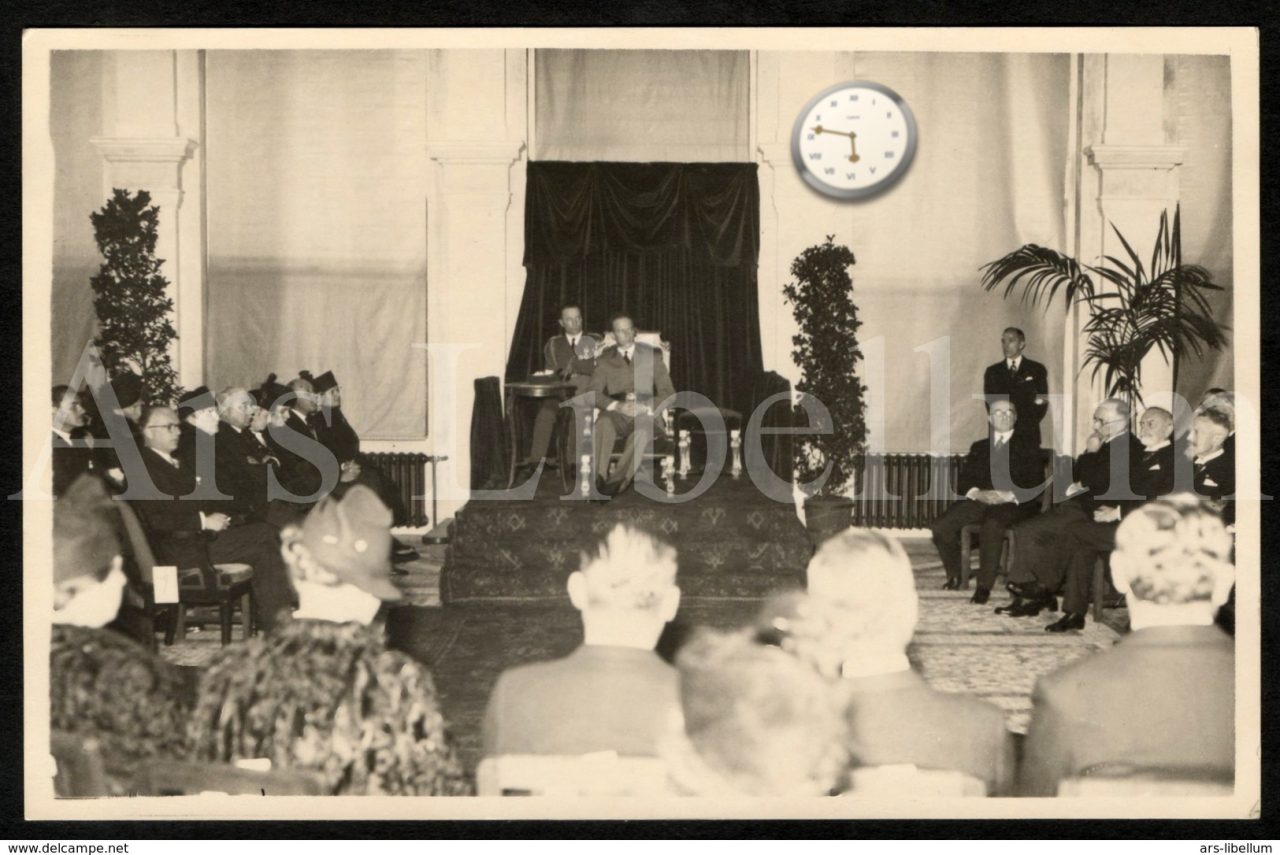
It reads 5h47
